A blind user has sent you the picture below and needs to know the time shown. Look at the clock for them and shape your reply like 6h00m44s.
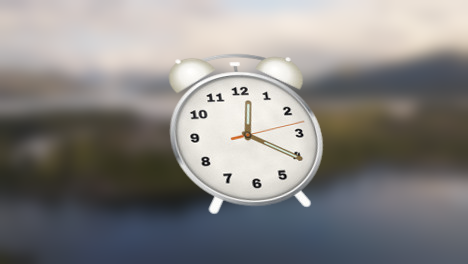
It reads 12h20m13s
